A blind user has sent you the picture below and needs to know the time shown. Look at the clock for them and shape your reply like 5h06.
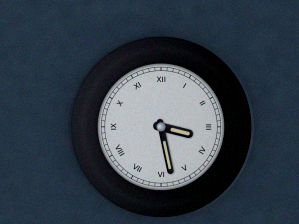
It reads 3h28
